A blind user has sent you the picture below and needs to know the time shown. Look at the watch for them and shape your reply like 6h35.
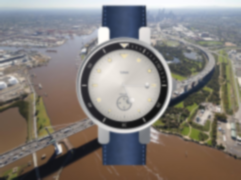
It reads 5h15
